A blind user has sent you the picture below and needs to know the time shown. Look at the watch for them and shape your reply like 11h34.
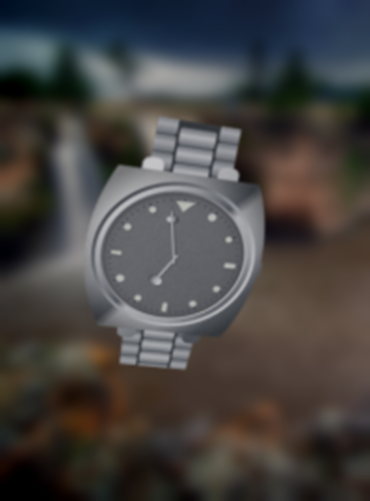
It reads 6h58
